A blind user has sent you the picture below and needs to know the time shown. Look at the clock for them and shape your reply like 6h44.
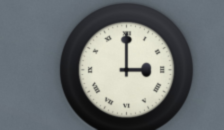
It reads 3h00
